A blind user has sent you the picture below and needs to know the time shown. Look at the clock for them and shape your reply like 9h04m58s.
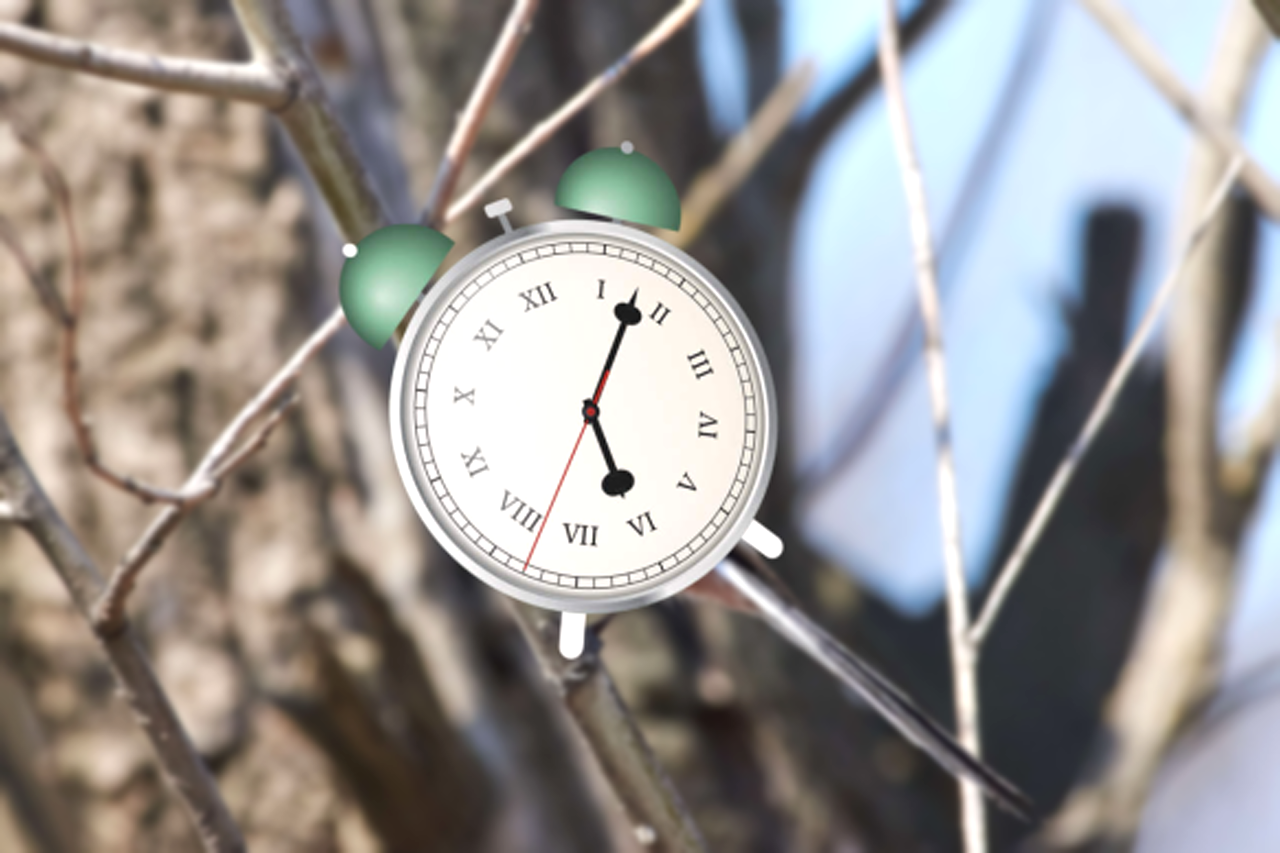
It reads 6h07m38s
